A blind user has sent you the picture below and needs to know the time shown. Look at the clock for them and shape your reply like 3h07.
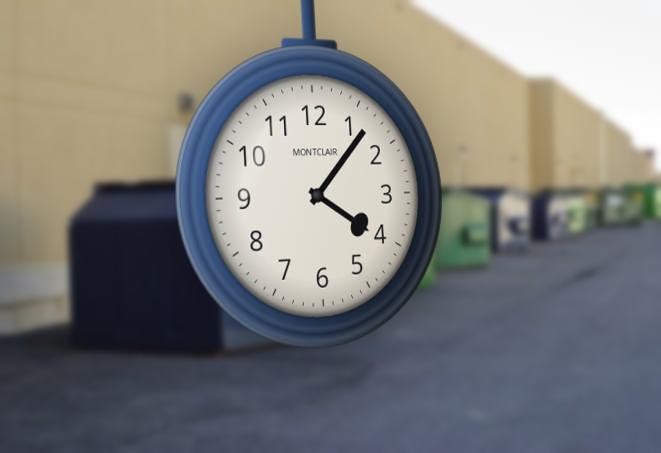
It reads 4h07
